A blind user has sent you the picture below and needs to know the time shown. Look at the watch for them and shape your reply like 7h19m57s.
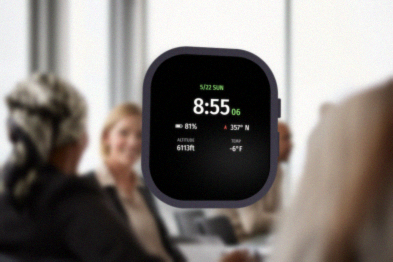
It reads 8h55m06s
